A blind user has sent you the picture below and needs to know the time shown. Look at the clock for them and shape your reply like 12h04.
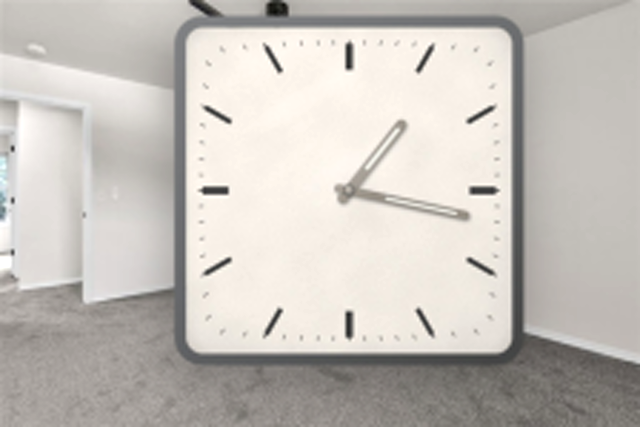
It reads 1h17
